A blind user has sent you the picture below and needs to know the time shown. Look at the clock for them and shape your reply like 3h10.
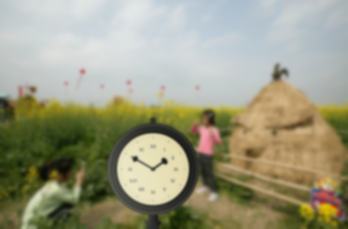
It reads 1h50
